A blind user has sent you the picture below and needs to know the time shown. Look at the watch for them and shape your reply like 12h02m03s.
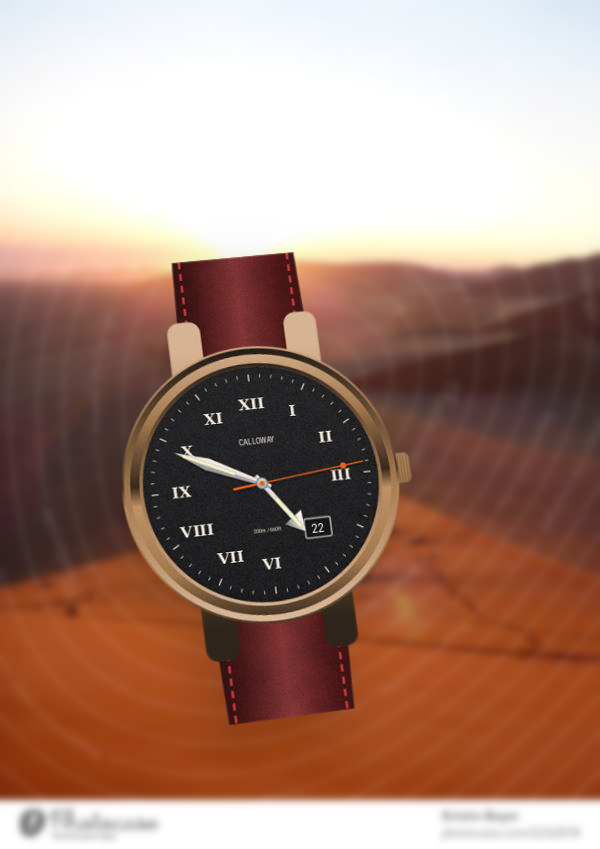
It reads 4h49m14s
